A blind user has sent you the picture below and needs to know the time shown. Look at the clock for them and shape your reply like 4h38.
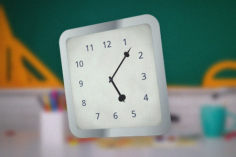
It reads 5h07
